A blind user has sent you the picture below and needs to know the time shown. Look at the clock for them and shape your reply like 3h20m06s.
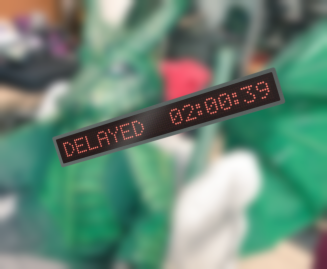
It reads 2h00m39s
